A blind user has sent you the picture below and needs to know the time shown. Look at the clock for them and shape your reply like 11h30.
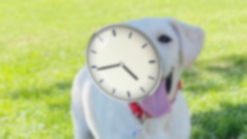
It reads 4h44
